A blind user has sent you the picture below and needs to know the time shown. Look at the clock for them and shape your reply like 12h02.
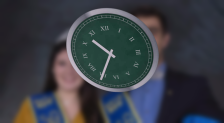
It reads 10h35
